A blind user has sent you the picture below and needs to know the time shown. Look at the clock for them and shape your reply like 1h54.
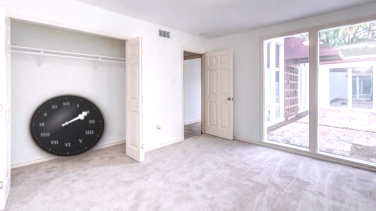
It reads 2h10
